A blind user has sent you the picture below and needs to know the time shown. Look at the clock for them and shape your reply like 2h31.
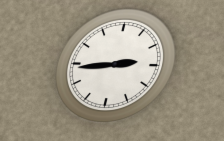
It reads 2h44
